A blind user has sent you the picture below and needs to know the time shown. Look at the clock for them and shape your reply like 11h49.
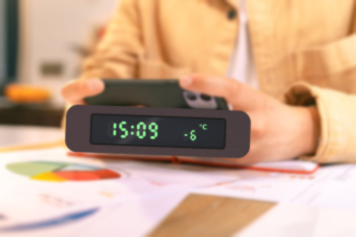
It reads 15h09
